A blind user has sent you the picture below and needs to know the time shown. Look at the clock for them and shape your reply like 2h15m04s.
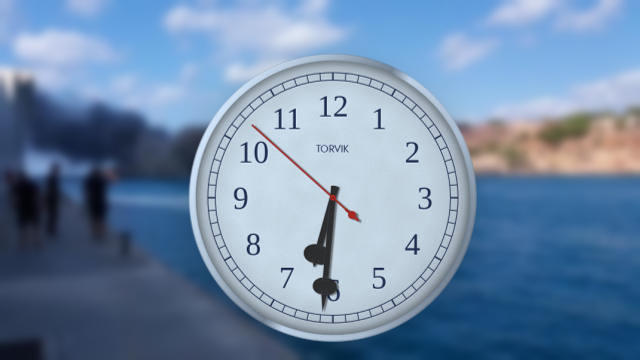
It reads 6h30m52s
